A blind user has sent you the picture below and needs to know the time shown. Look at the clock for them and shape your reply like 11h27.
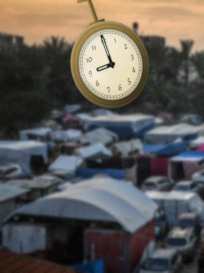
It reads 9h00
